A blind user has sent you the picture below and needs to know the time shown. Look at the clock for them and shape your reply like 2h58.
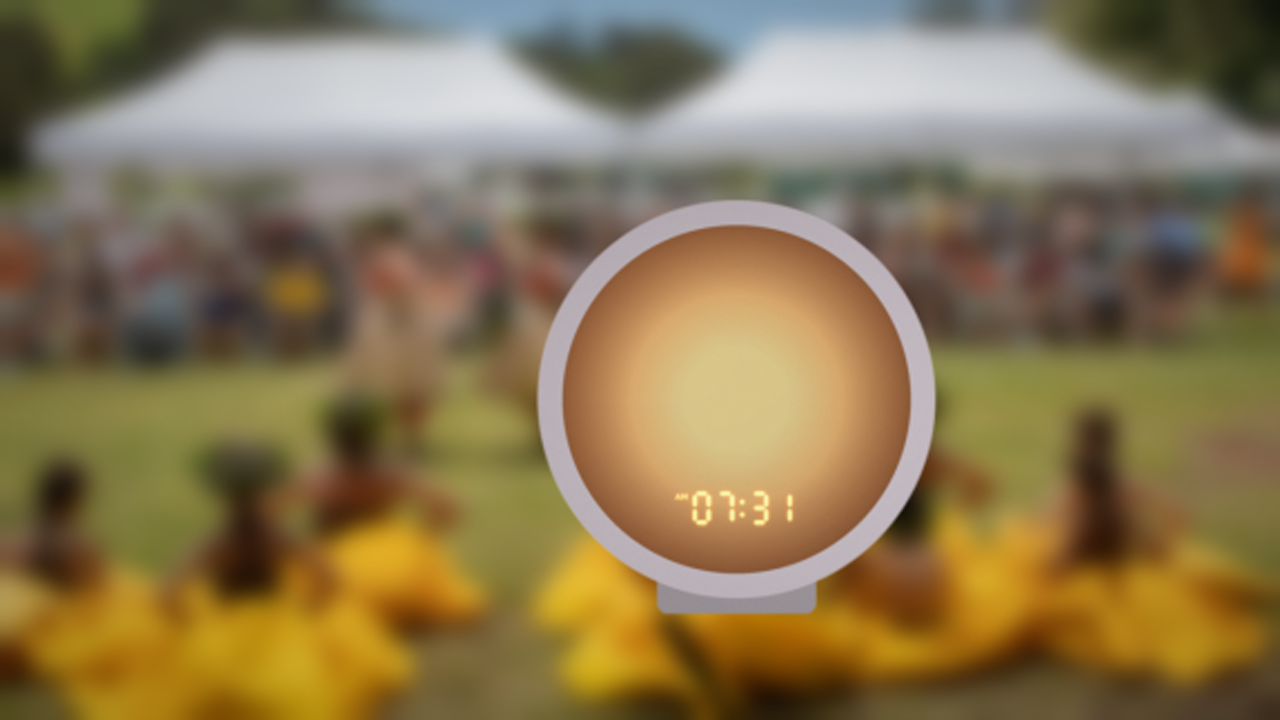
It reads 7h31
